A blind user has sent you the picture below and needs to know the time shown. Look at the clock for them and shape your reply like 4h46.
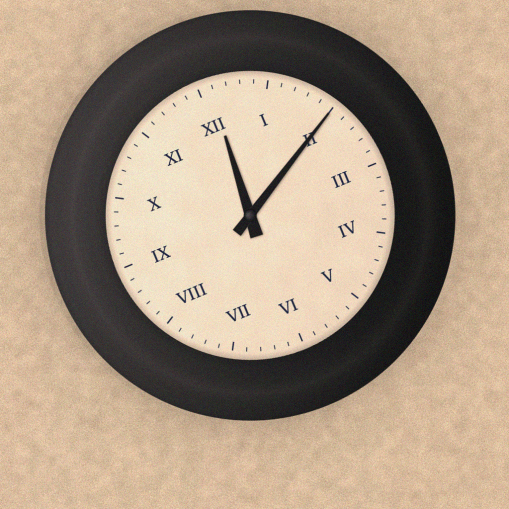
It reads 12h10
